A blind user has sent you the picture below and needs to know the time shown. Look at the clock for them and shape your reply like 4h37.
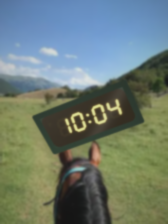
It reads 10h04
